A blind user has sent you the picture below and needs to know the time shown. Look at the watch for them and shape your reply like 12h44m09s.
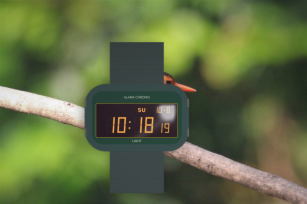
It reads 10h18m19s
